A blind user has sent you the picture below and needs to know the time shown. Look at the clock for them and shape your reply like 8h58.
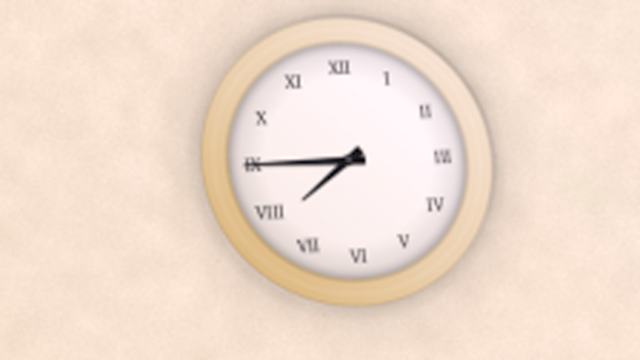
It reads 7h45
